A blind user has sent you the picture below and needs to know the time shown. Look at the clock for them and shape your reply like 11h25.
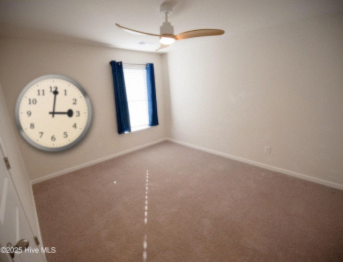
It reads 3h01
